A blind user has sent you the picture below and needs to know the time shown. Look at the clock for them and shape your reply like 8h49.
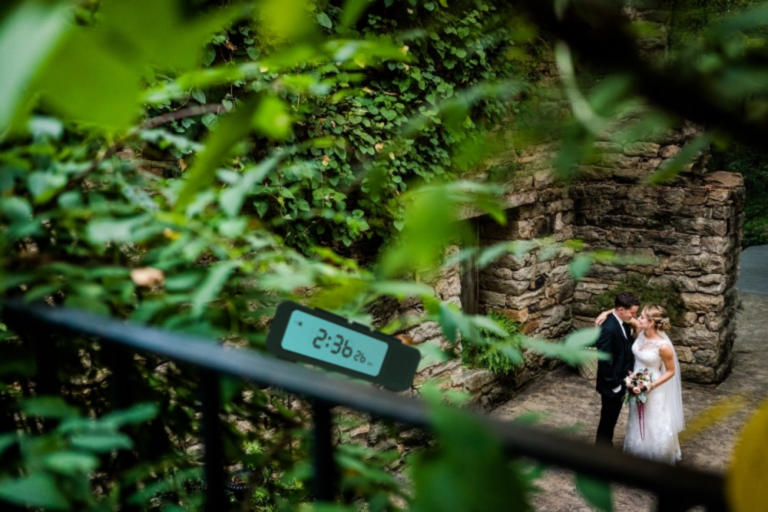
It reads 2h36
